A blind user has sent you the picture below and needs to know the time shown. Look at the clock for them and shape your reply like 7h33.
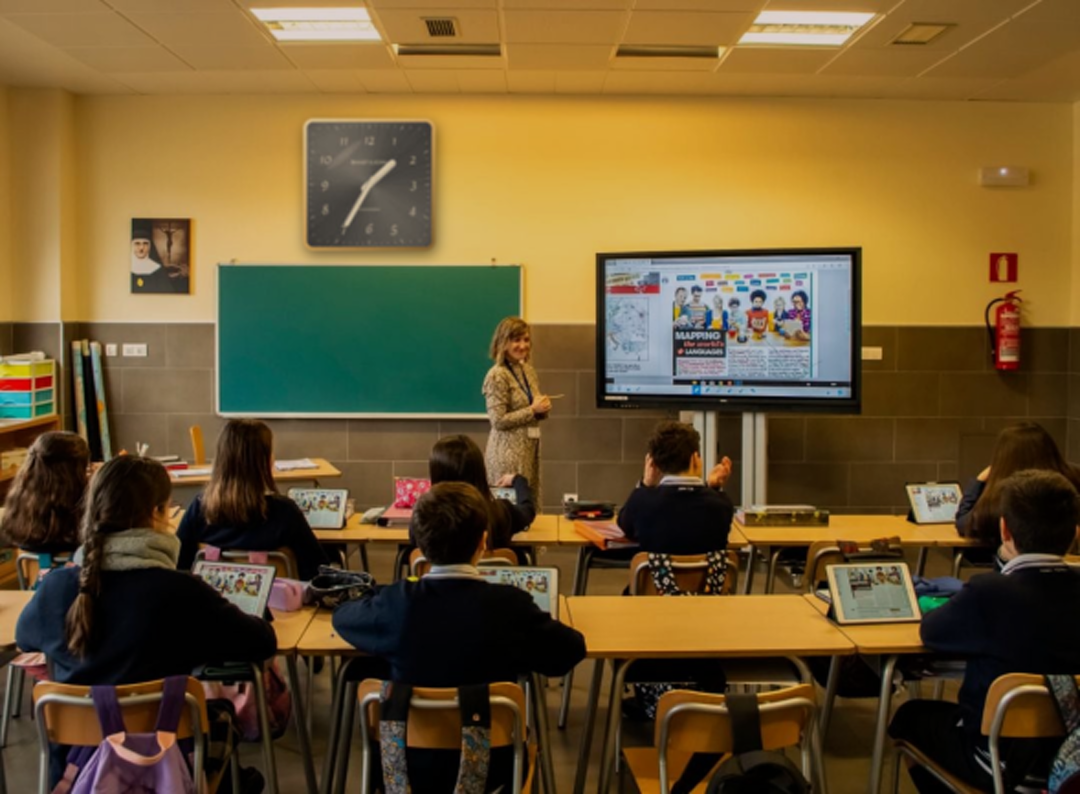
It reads 1h35
